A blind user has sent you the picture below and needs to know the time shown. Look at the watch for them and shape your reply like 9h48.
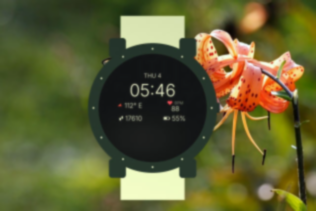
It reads 5h46
